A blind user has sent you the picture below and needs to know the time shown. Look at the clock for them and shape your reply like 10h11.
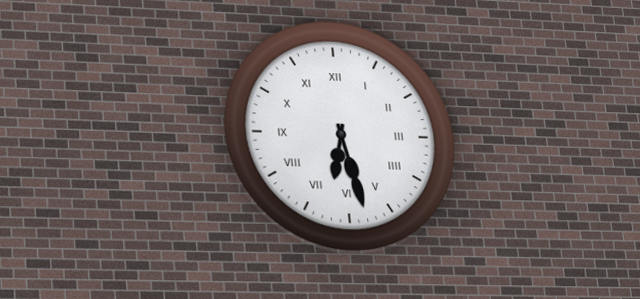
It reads 6h28
